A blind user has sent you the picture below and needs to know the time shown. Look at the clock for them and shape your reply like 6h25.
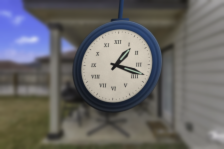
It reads 1h18
